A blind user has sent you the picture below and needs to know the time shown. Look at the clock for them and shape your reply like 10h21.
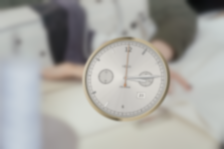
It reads 3h14
